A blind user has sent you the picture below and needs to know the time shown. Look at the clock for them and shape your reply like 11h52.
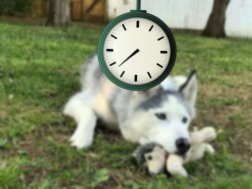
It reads 7h38
